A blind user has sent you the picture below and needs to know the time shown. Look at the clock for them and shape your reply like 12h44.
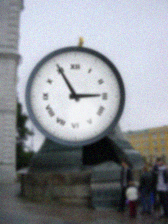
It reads 2h55
